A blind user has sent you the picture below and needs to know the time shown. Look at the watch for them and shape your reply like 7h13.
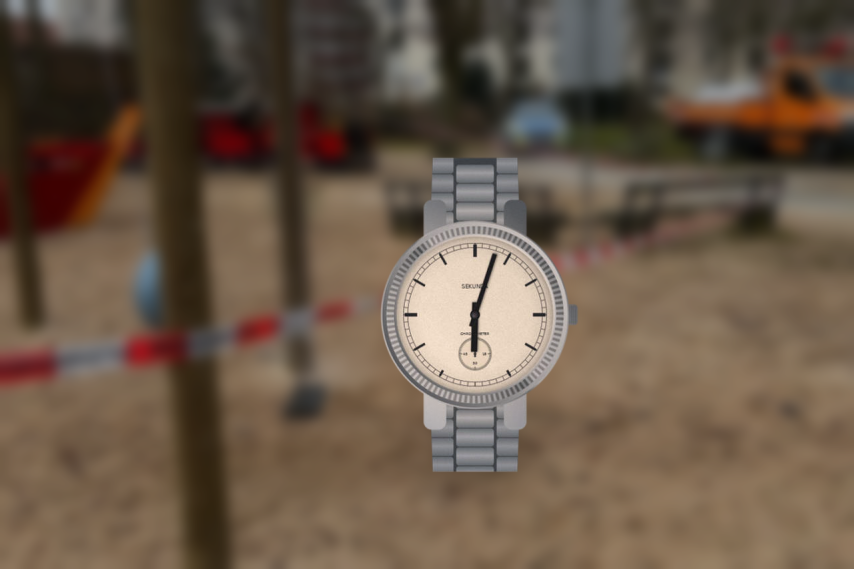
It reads 6h03
